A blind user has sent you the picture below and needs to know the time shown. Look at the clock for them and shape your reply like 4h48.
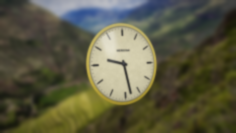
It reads 9h28
